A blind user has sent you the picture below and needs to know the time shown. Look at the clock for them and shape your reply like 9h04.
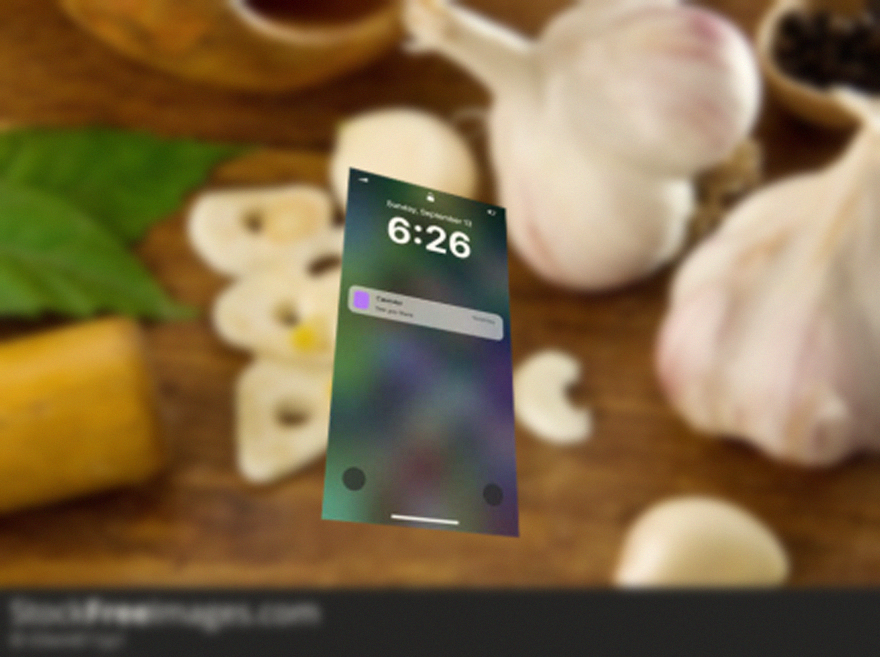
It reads 6h26
